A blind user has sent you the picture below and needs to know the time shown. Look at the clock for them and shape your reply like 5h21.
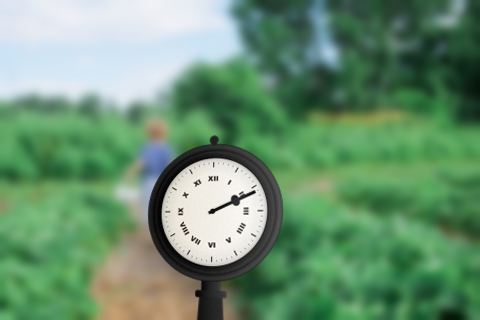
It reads 2h11
